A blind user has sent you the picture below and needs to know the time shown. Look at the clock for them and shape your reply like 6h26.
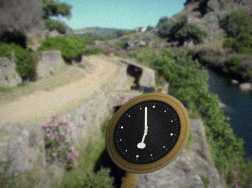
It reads 5h57
